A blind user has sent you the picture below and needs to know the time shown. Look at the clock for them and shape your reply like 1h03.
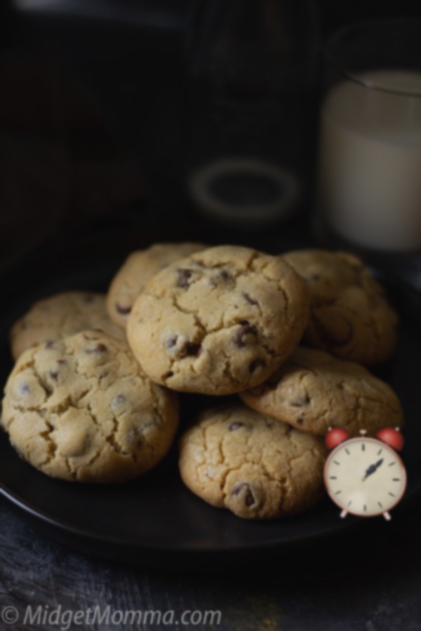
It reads 1h07
